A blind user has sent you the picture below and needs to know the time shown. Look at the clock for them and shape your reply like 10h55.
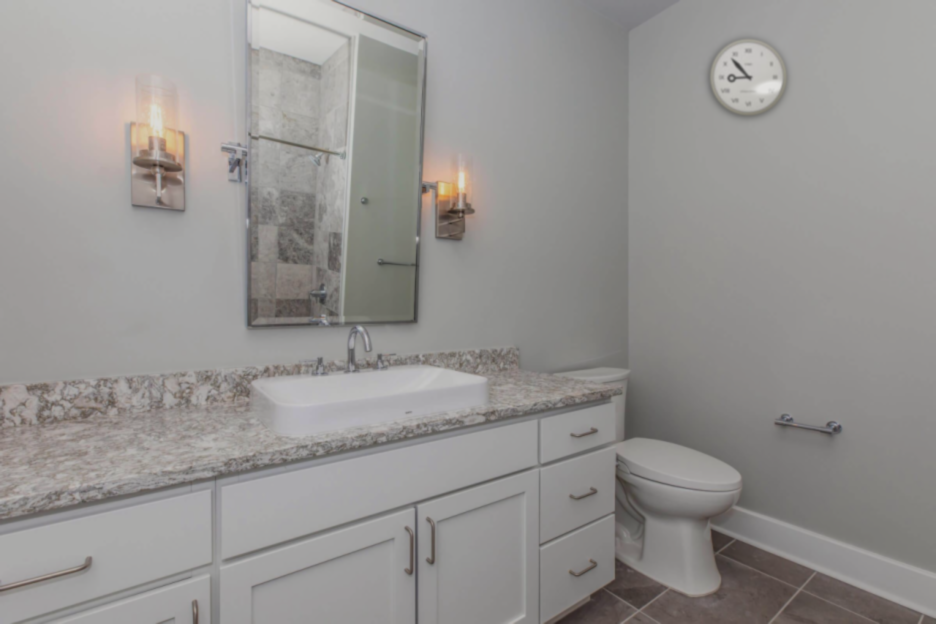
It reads 8h53
